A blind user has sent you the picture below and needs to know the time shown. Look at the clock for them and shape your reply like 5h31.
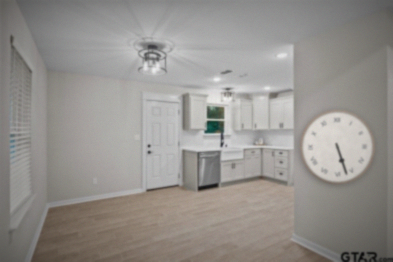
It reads 5h27
